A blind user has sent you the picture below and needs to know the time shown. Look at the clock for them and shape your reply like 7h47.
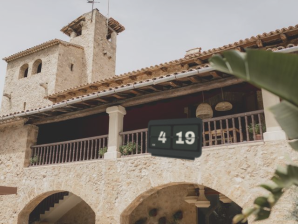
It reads 4h19
